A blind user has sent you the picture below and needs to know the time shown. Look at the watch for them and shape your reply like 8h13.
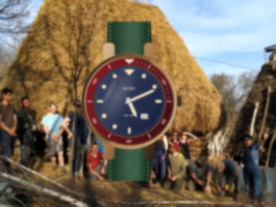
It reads 5h11
